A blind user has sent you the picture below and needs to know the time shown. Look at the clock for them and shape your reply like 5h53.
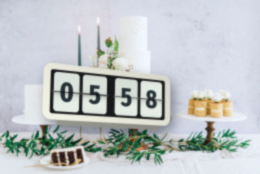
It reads 5h58
